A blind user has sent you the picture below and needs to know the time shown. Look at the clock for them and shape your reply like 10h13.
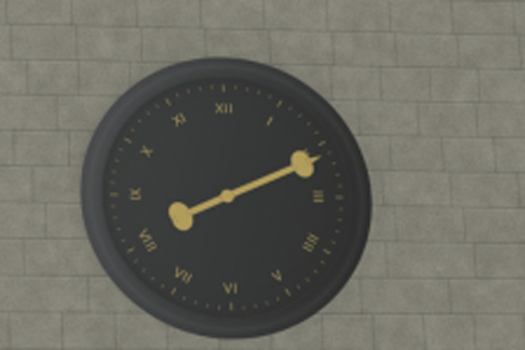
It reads 8h11
